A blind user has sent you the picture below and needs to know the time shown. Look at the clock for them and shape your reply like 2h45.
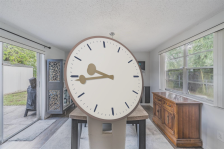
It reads 9h44
